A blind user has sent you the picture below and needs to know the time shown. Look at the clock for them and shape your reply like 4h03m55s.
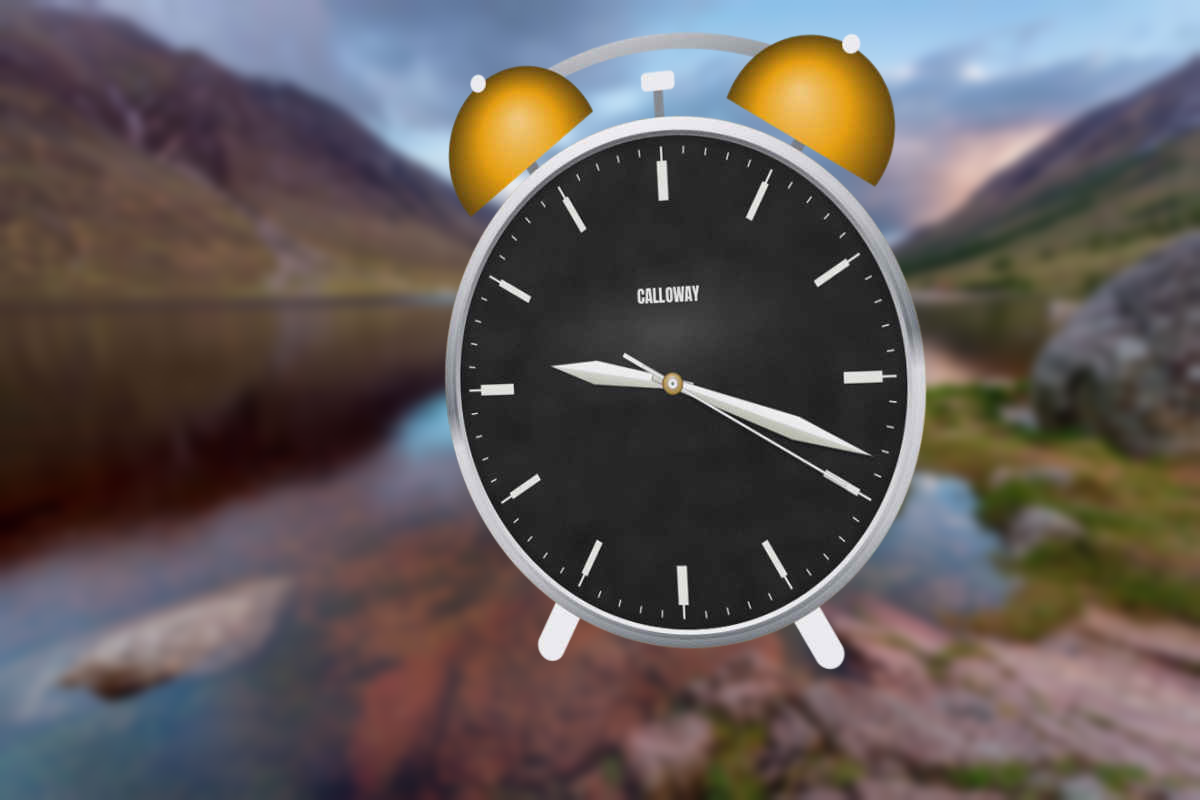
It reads 9h18m20s
